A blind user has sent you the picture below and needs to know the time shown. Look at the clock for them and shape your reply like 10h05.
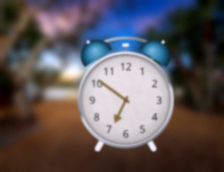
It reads 6h51
